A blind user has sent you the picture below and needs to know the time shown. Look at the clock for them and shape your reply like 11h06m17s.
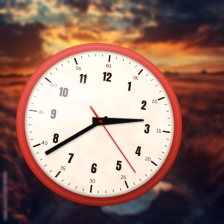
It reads 2h38m23s
